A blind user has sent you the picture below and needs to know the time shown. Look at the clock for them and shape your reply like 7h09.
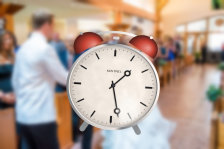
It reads 1h28
